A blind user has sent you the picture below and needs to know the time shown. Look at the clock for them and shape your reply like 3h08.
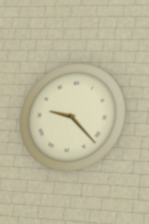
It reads 9h22
